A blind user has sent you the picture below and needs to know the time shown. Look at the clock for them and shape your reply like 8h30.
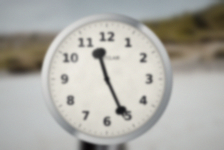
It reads 11h26
